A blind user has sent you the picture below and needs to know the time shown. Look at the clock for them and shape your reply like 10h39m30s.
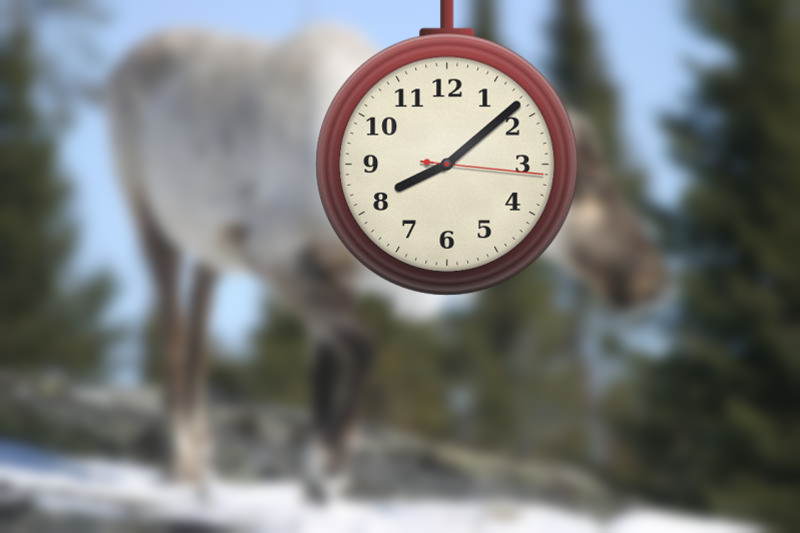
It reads 8h08m16s
